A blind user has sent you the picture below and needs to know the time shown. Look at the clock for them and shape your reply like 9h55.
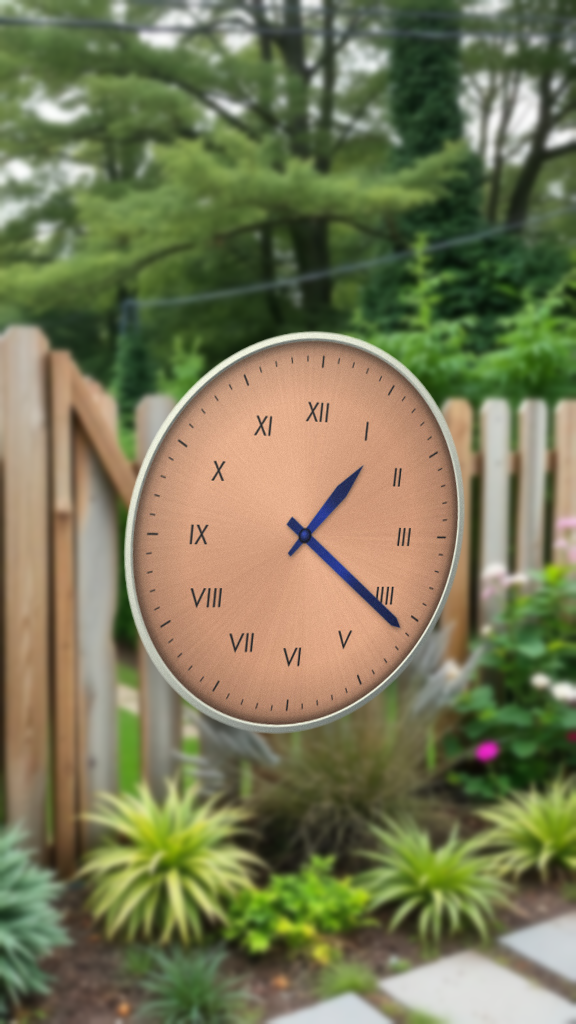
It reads 1h21
